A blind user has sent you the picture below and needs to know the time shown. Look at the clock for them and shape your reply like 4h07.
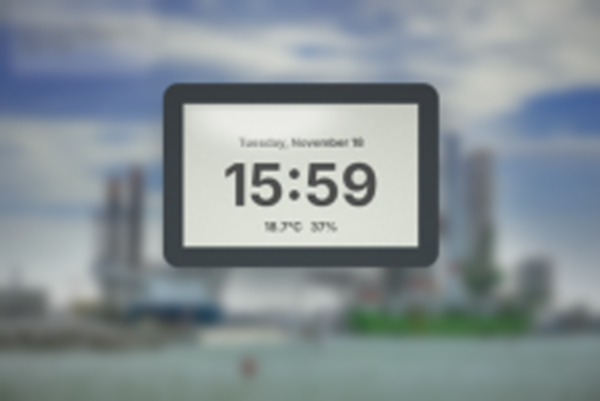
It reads 15h59
